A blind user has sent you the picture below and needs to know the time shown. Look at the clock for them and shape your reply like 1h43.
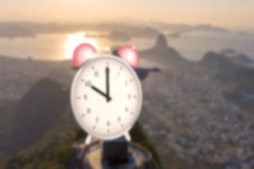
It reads 10h00
